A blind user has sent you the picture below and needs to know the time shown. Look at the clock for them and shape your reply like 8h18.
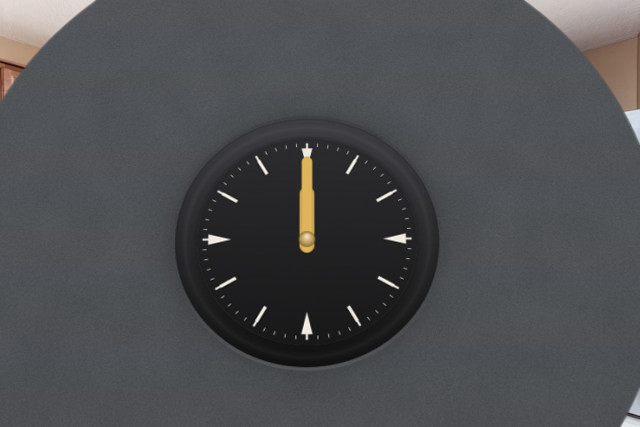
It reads 12h00
